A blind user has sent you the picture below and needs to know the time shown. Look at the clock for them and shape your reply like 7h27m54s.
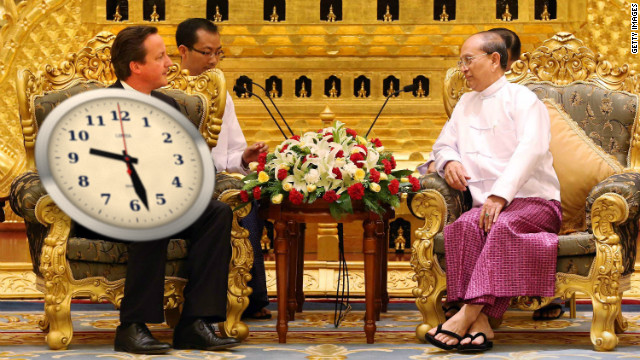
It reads 9h28m00s
